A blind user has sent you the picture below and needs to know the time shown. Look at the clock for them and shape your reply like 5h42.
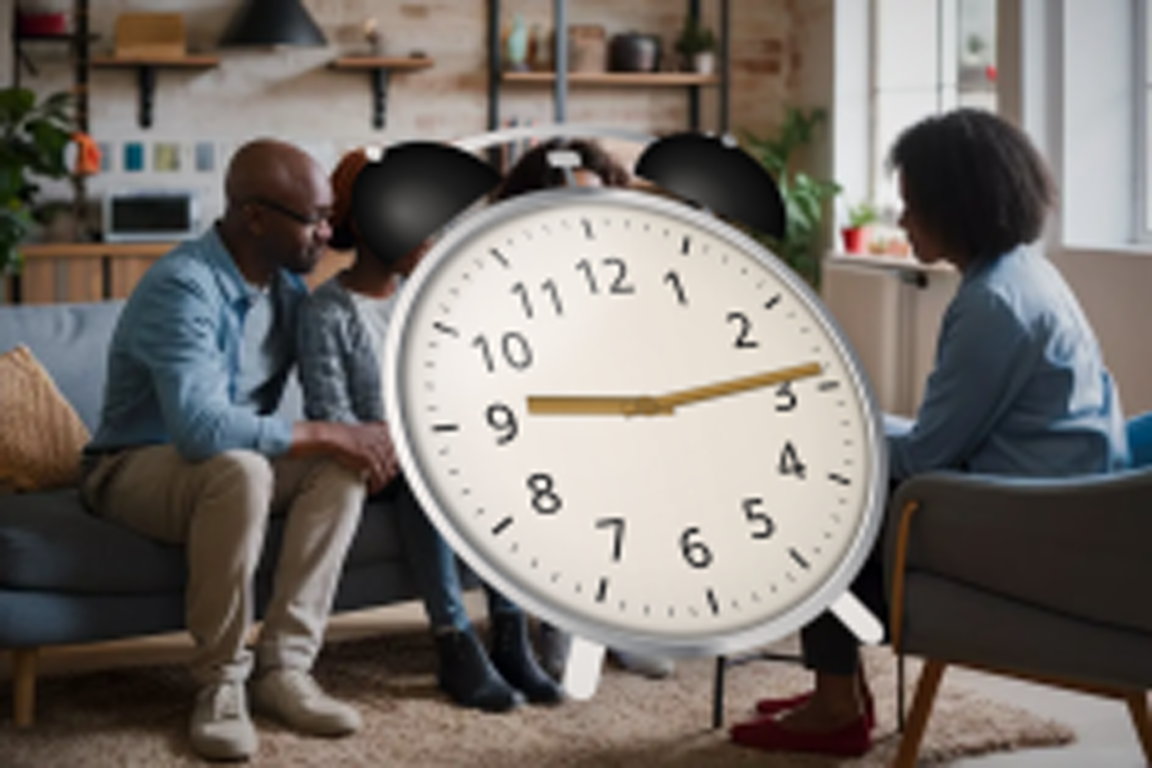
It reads 9h14
